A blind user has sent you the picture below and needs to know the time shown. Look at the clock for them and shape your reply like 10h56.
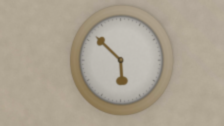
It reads 5h52
